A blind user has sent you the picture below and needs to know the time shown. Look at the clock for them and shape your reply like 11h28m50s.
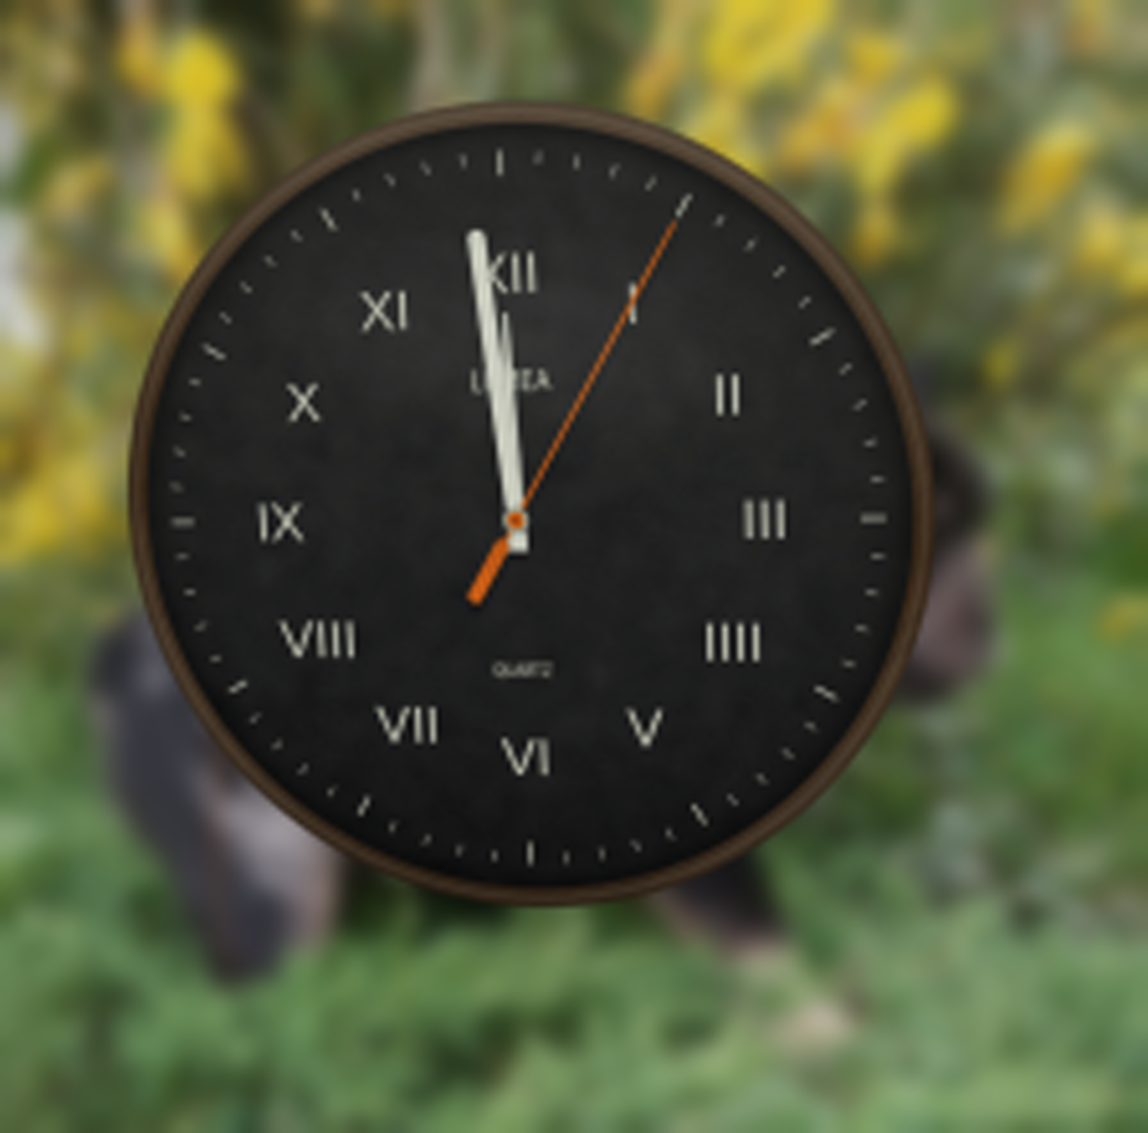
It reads 11h59m05s
